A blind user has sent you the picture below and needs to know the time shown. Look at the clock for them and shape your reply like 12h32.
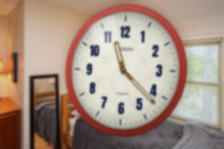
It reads 11h22
